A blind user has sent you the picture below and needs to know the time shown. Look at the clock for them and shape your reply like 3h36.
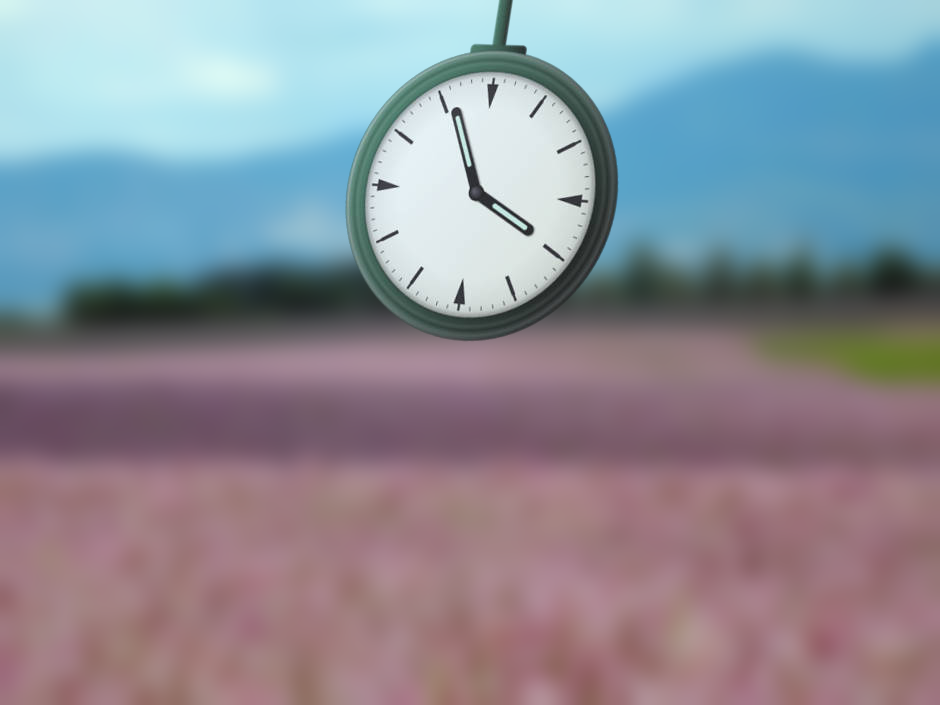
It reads 3h56
